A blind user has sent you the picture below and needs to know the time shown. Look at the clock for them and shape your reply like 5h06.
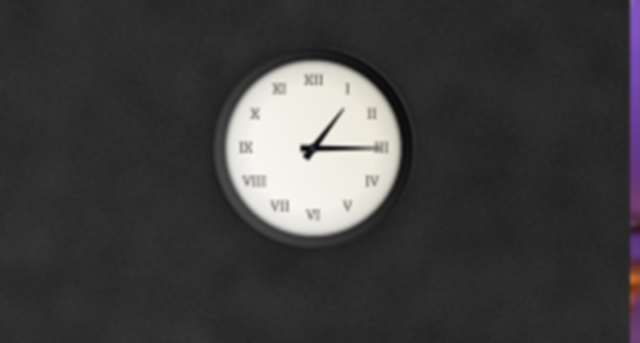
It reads 1h15
